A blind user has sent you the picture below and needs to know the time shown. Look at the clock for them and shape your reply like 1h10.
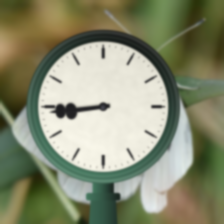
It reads 8h44
